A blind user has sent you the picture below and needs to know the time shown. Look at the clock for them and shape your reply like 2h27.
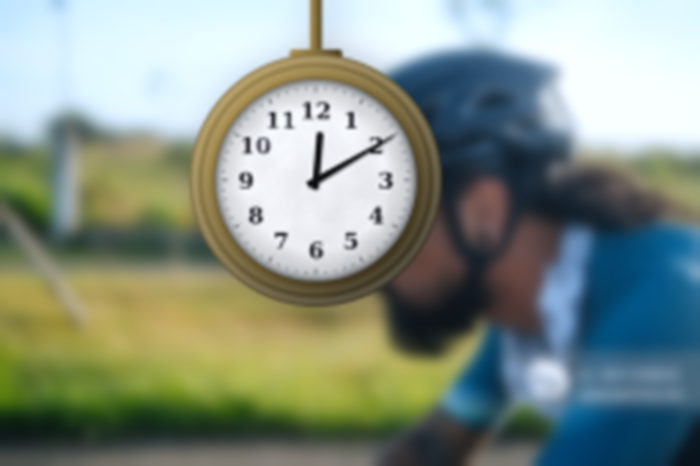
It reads 12h10
